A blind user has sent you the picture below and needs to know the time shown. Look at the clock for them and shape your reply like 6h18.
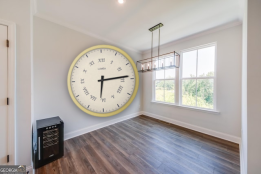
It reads 6h14
